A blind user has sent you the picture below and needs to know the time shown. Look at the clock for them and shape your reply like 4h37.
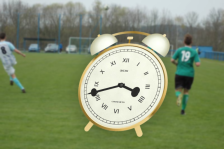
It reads 3h42
